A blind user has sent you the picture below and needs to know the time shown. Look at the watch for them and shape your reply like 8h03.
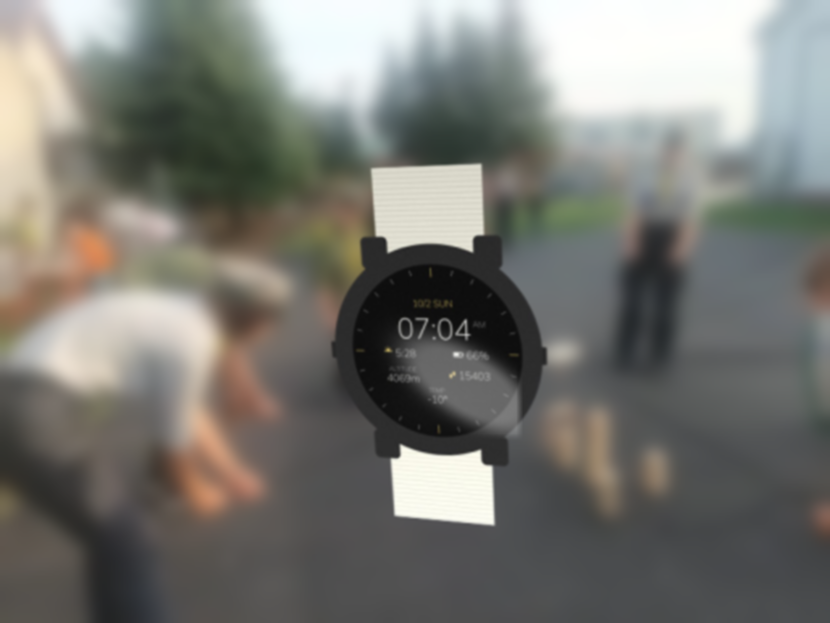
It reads 7h04
